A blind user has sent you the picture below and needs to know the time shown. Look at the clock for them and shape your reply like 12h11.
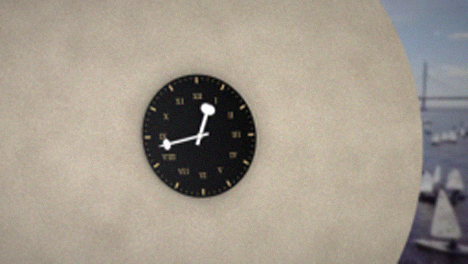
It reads 12h43
